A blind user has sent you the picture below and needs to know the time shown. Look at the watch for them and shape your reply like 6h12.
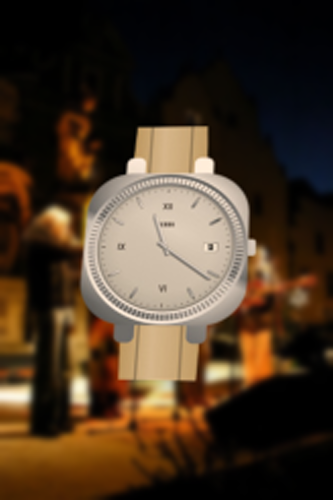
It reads 11h21
